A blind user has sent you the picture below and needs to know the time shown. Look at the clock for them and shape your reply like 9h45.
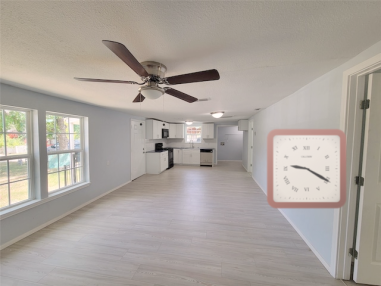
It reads 9h20
